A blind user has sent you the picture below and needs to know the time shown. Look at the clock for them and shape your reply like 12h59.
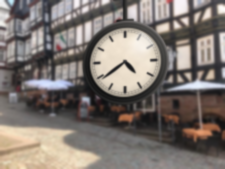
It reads 4h39
